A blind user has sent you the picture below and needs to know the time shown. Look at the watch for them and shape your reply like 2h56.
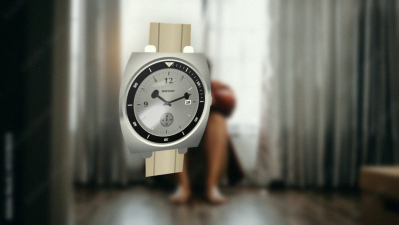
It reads 10h12
